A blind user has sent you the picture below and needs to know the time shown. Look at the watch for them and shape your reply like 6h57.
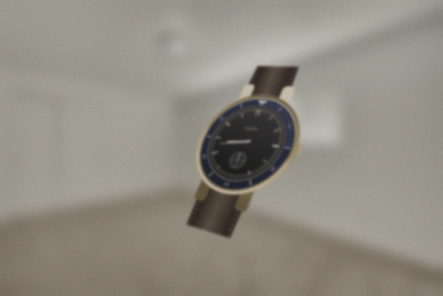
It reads 8h43
